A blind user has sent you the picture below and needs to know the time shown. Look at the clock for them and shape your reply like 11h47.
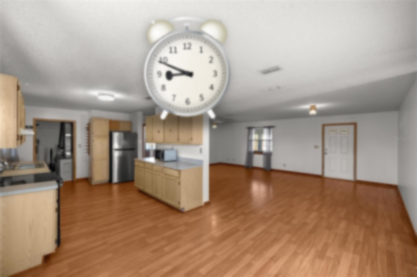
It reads 8h49
